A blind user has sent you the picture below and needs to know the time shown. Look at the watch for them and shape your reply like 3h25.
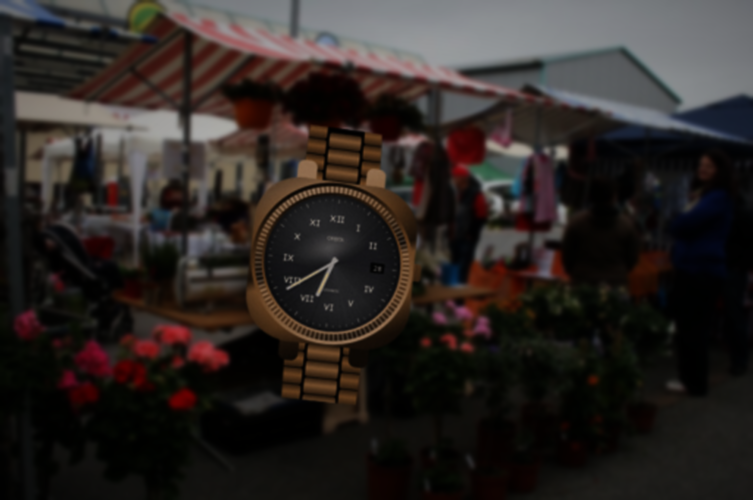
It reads 6h39
